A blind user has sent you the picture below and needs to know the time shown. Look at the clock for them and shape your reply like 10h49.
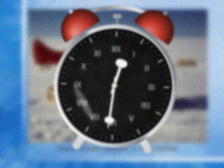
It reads 12h31
